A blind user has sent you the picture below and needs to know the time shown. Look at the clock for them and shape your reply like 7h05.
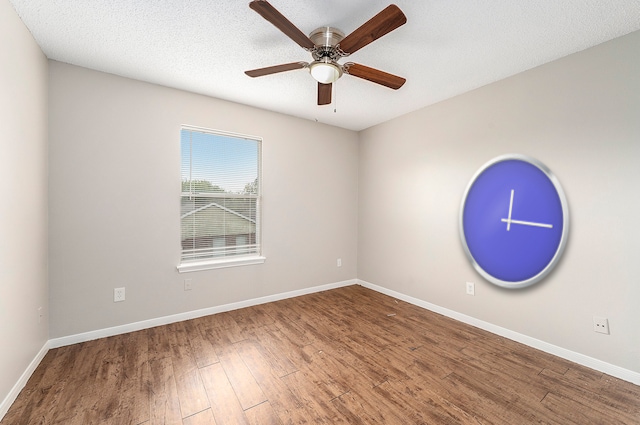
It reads 12h16
